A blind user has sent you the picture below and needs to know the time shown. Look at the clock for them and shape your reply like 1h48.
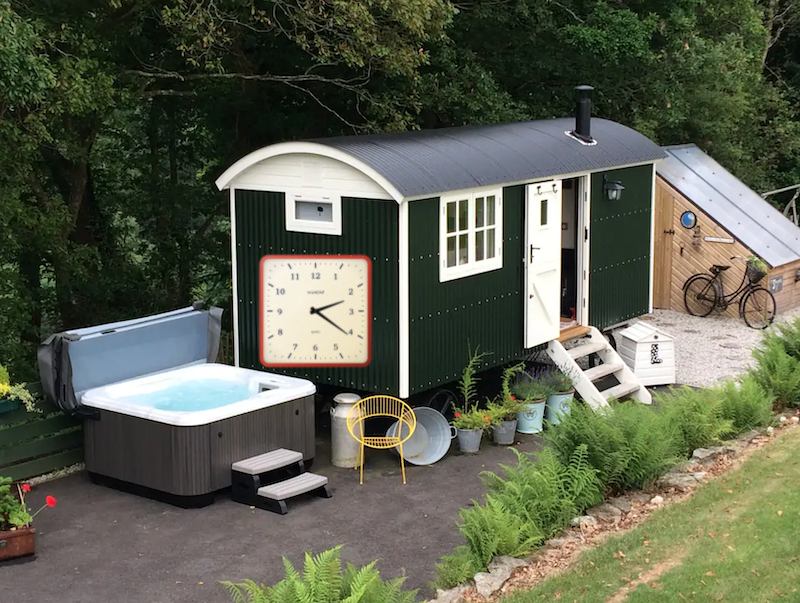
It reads 2h21
